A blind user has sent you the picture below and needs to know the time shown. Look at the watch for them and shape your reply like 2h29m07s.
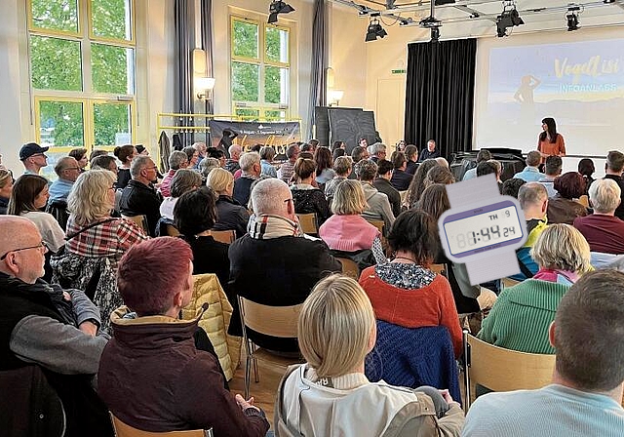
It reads 1h44m24s
